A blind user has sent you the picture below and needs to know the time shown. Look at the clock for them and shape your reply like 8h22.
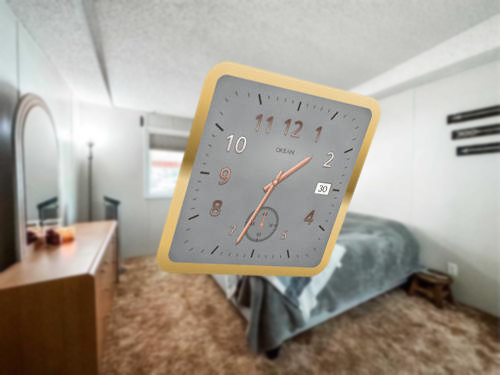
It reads 1h33
